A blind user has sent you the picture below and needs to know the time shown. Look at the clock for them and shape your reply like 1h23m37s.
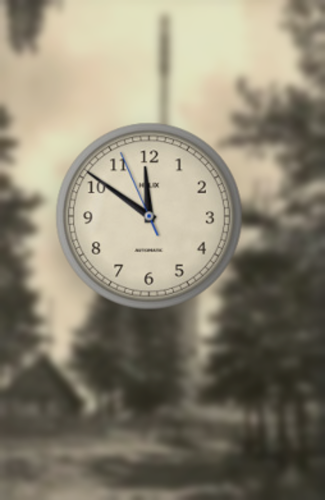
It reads 11h50m56s
